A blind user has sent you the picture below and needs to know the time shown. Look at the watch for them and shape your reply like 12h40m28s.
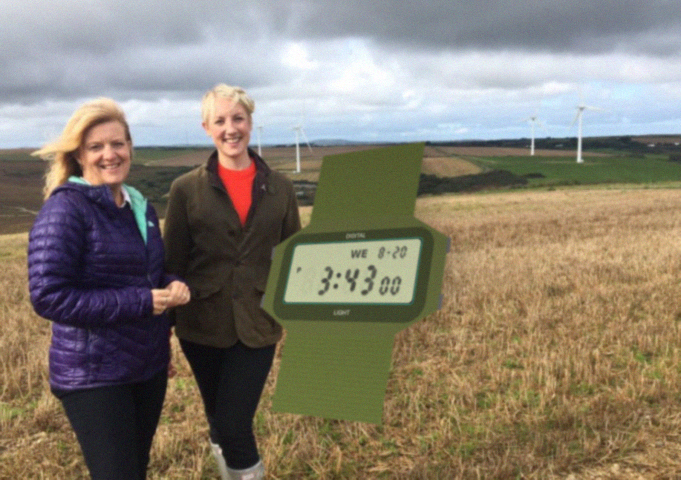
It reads 3h43m00s
